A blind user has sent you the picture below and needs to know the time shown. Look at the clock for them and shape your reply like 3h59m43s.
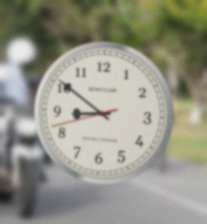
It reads 8h50m42s
